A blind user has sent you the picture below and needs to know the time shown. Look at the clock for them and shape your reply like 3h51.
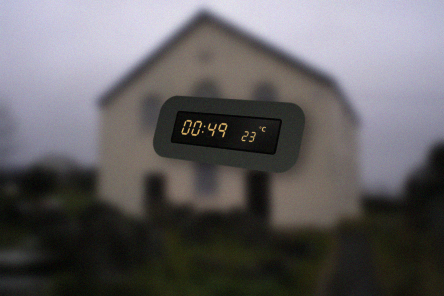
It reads 0h49
